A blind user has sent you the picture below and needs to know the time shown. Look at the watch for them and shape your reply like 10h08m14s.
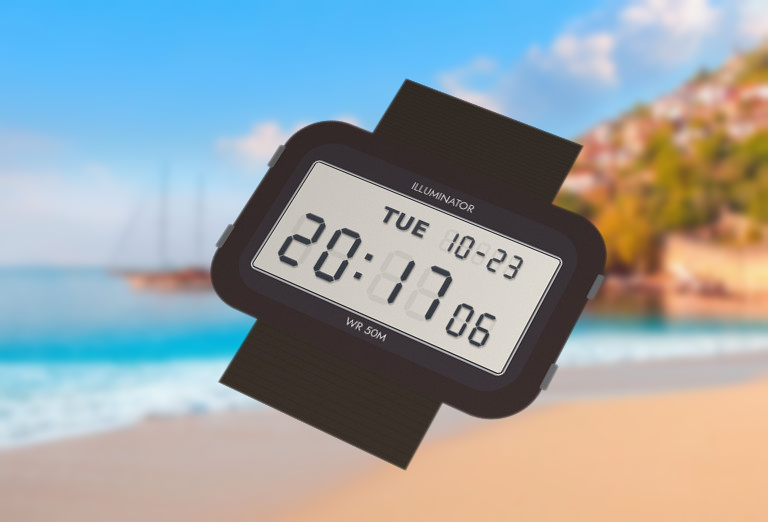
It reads 20h17m06s
